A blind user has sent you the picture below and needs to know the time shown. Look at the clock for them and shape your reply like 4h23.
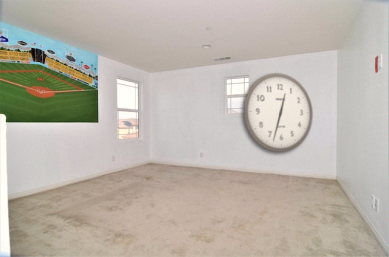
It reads 12h33
